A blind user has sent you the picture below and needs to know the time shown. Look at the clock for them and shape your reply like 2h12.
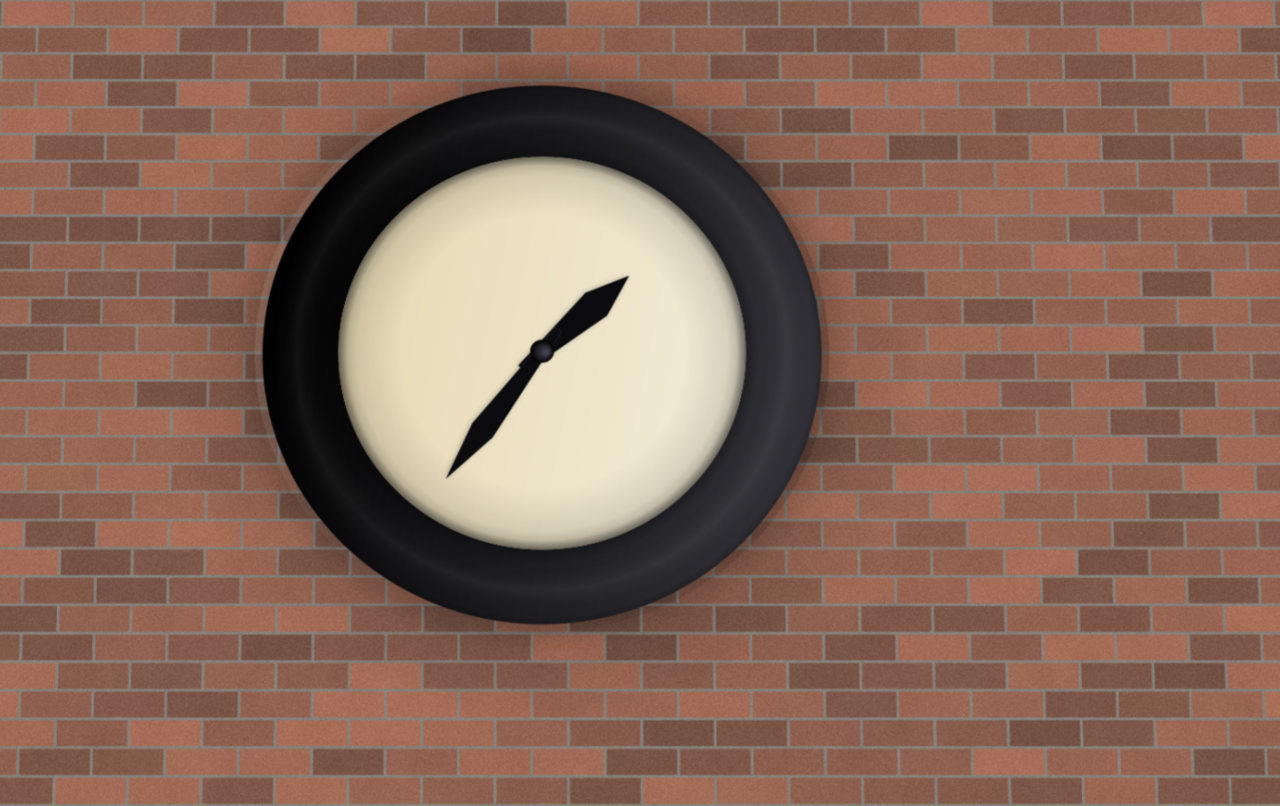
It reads 1h36
